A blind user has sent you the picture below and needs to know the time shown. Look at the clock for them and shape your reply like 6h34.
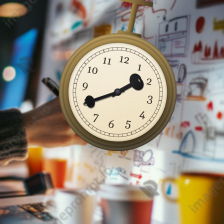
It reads 1h40
